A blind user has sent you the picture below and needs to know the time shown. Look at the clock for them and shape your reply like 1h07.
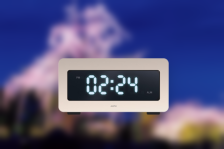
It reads 2h24
